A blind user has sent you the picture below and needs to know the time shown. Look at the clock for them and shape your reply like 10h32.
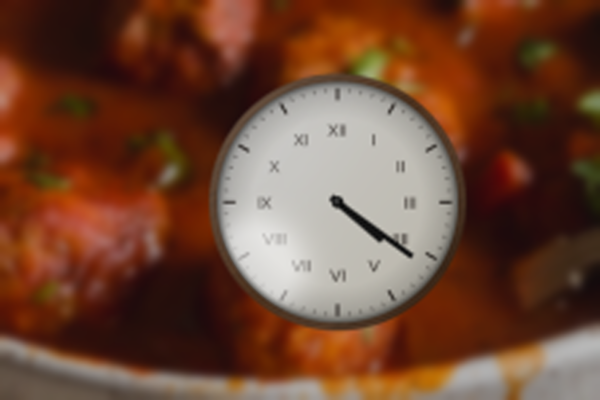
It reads 4h21
